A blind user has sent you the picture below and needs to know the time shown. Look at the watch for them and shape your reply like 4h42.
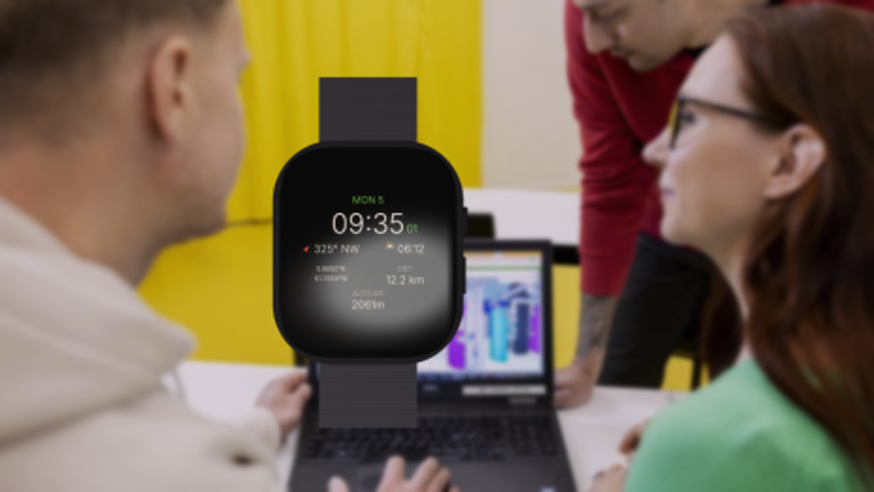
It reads 9h35
